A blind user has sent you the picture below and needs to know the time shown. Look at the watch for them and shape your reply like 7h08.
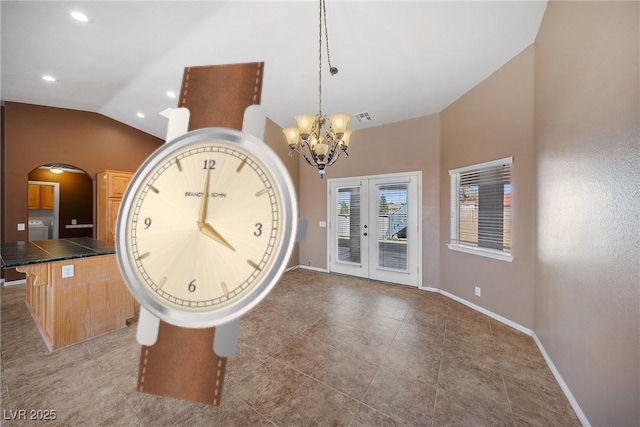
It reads 4h00
